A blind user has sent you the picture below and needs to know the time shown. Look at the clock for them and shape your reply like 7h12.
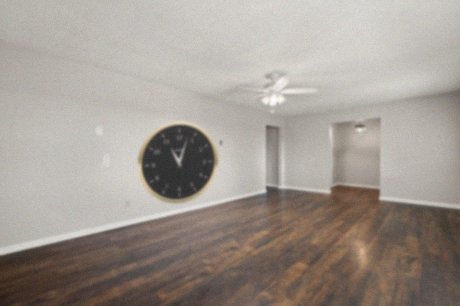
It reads 11h03
